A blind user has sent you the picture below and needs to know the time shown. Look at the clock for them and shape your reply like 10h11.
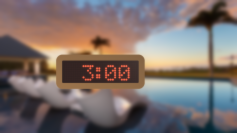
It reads 3h00
